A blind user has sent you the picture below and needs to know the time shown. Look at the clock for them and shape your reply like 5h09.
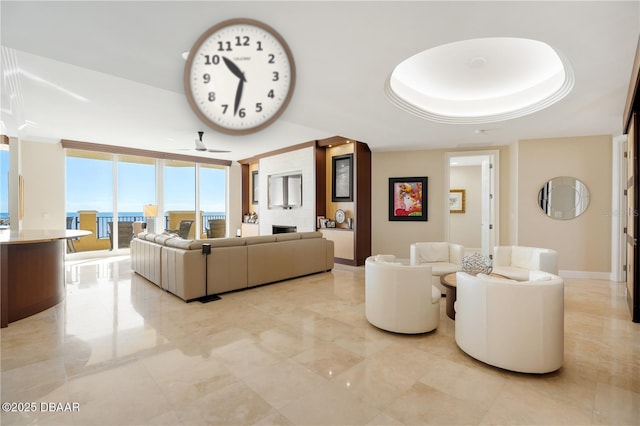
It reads 10h32
